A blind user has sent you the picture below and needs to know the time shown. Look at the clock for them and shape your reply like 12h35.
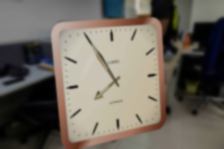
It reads 7h55
